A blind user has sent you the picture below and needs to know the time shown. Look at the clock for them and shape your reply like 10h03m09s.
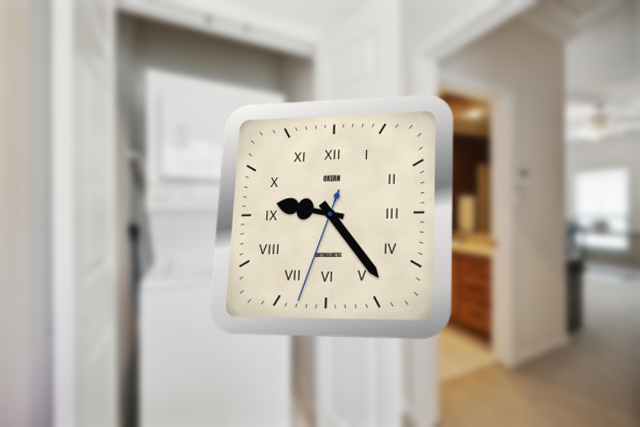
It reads 9h23m33s
